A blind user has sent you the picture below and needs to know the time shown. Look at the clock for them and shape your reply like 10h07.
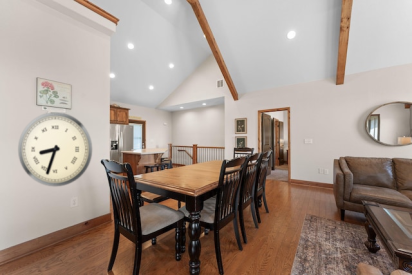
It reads 8h33
